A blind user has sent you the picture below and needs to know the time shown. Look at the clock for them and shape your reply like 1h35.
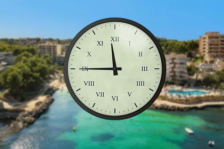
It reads 11h45
